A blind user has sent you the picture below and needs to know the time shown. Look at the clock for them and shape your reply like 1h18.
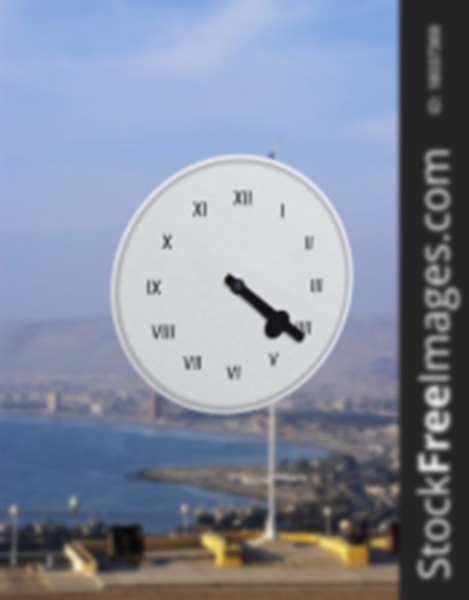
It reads 4h21
